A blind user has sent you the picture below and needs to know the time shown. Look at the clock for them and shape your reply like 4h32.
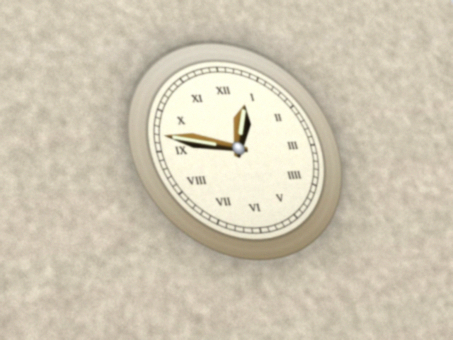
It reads 12h47
